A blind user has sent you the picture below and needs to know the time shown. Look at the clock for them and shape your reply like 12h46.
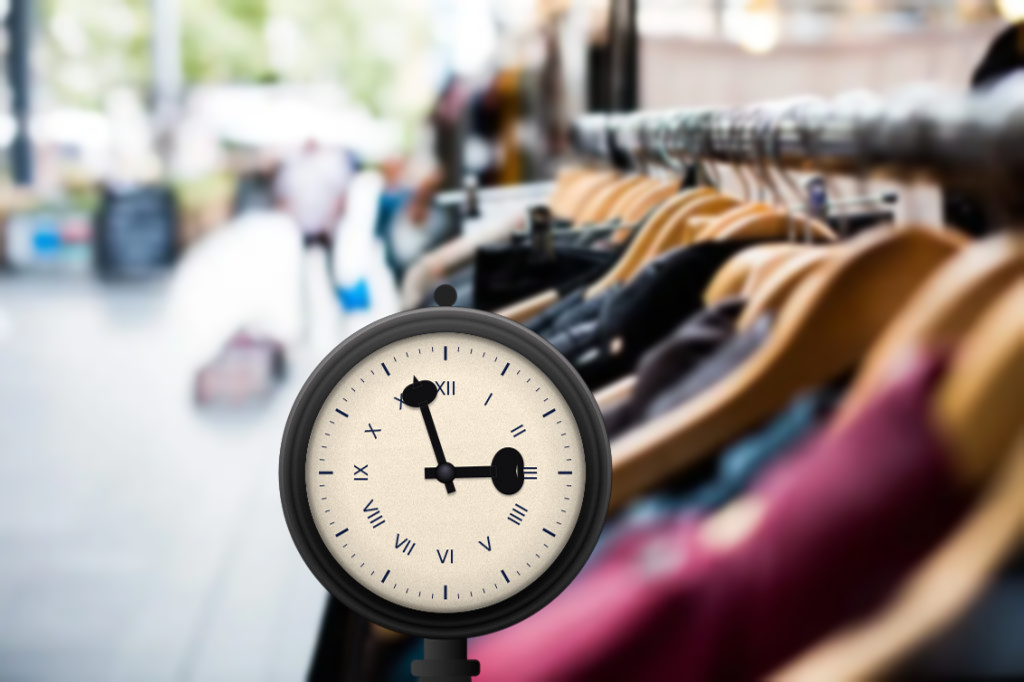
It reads 2h57
